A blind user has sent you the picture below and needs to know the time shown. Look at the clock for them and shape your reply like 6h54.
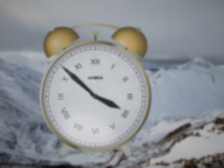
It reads 3h52
